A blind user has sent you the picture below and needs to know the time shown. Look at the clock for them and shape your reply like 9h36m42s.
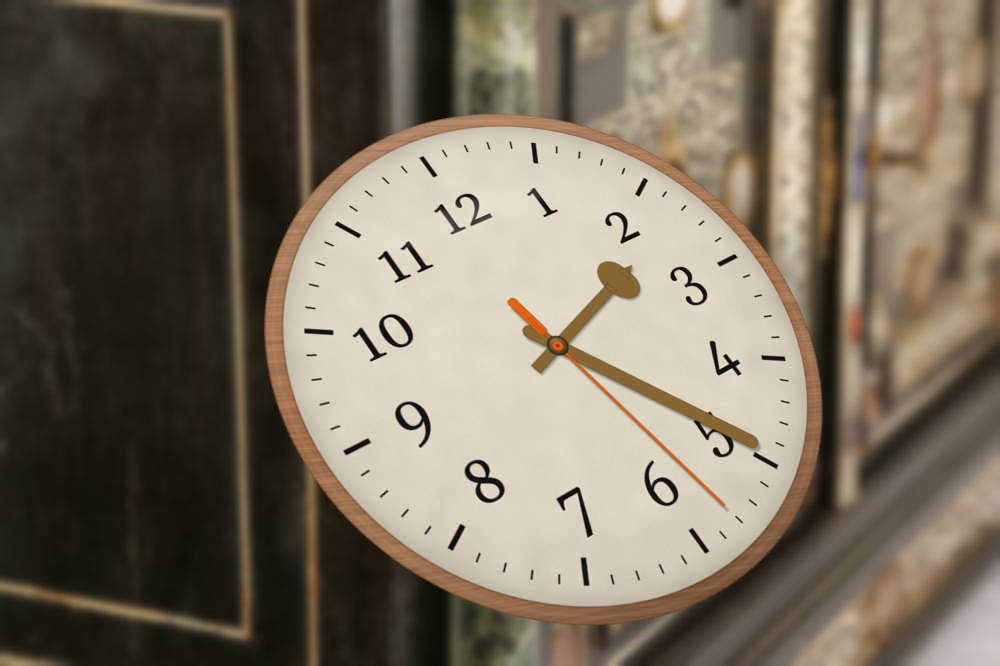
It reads 2h24m28s
